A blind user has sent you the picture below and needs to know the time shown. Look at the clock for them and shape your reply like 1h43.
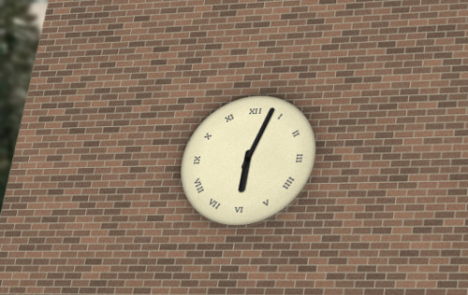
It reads 6h03
